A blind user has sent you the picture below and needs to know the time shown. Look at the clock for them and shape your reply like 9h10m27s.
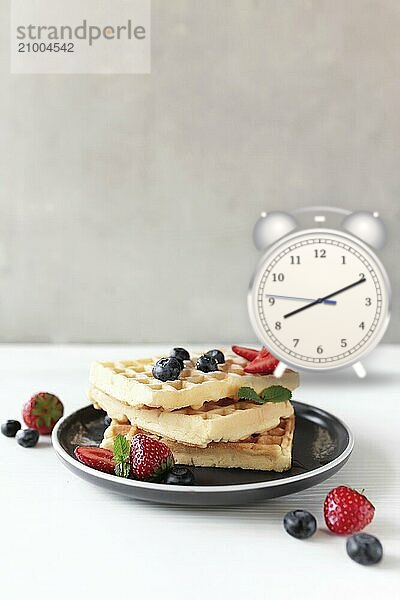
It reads 8h10m46s
